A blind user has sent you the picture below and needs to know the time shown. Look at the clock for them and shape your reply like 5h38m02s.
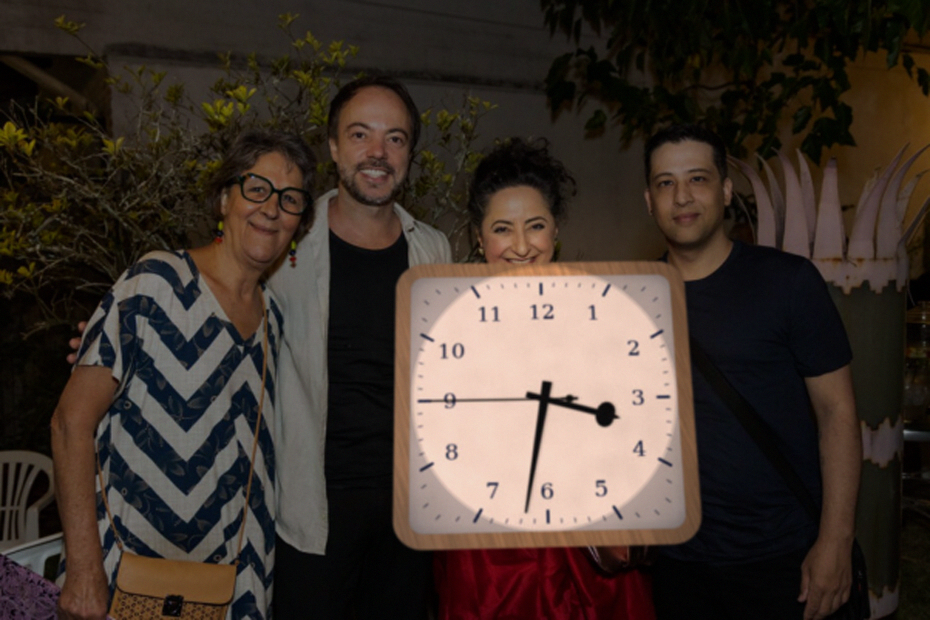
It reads 3h31m45s
